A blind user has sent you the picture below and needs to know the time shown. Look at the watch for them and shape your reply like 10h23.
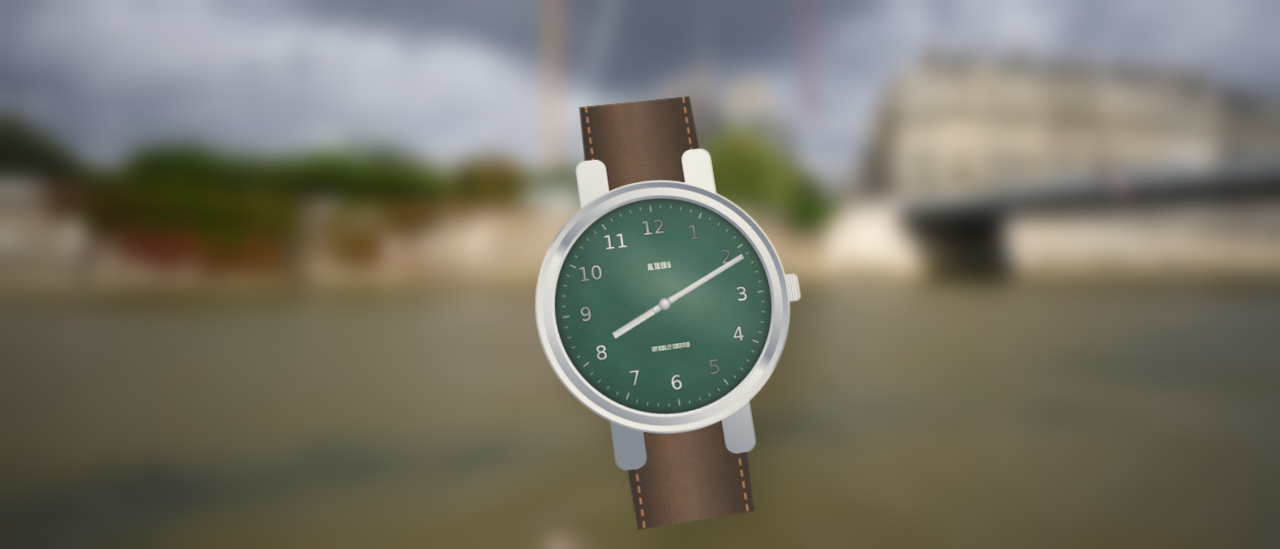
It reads 8h11
